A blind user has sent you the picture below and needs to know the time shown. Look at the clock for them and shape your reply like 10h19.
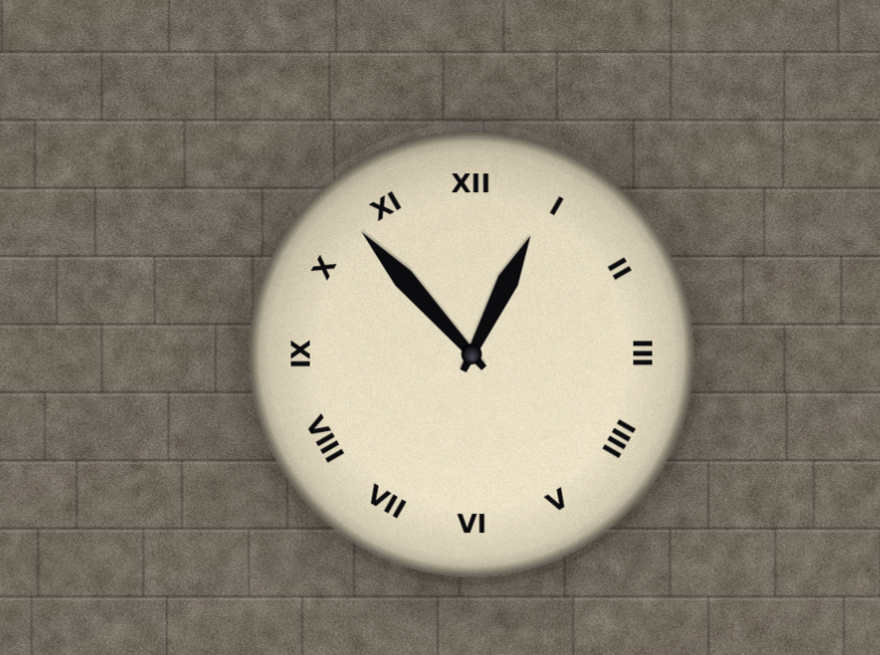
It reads 12h53
